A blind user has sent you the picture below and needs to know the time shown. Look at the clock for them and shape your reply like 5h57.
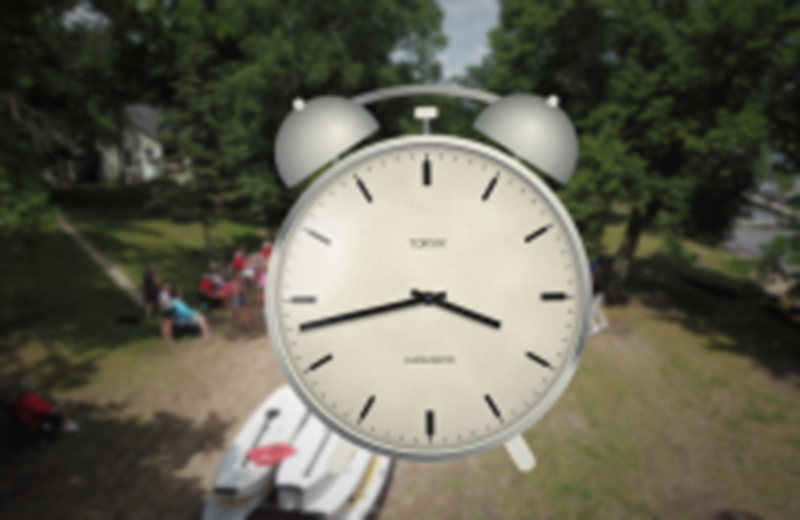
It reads 3h43
